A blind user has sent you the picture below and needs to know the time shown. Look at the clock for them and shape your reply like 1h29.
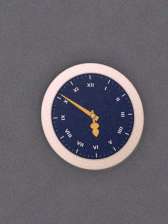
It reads 5h51
